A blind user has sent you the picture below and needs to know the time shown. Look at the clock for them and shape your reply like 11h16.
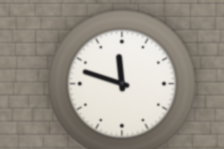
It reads 11h48
